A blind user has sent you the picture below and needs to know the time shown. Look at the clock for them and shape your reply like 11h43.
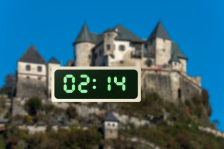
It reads 2h14
